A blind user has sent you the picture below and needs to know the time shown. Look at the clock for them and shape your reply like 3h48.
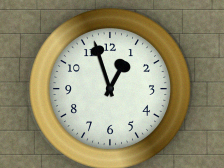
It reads 12h57
